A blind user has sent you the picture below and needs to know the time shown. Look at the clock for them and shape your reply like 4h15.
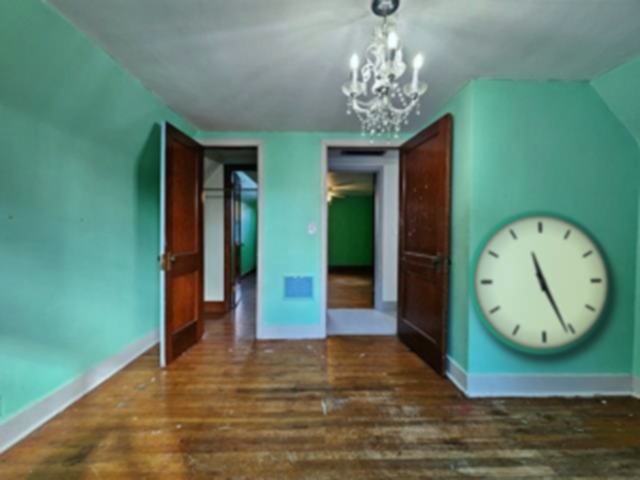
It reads 11h26
